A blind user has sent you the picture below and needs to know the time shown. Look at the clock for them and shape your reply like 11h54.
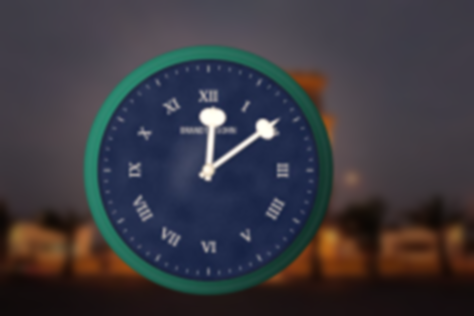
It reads 12h09
